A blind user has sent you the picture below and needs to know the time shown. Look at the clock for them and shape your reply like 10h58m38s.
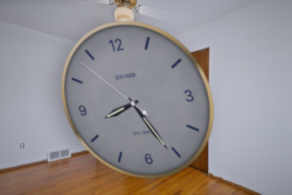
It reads 8h25m53s
